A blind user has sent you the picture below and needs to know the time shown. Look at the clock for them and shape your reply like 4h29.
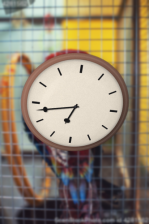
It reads 6h43
